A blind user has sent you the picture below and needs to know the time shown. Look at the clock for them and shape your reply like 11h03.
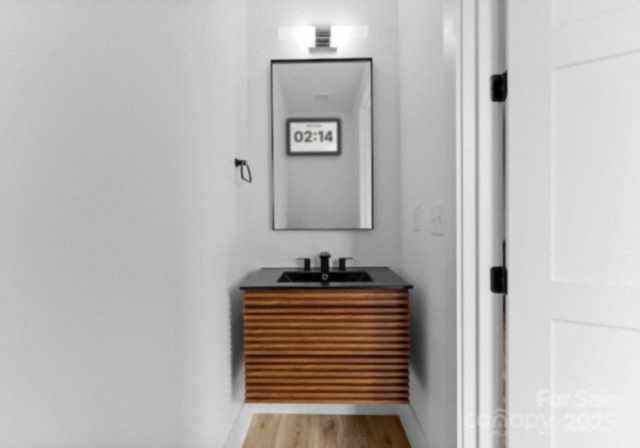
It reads 2h14
